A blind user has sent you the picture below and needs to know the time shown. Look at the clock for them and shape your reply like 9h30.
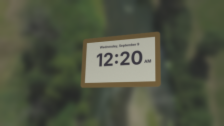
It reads 12h20
